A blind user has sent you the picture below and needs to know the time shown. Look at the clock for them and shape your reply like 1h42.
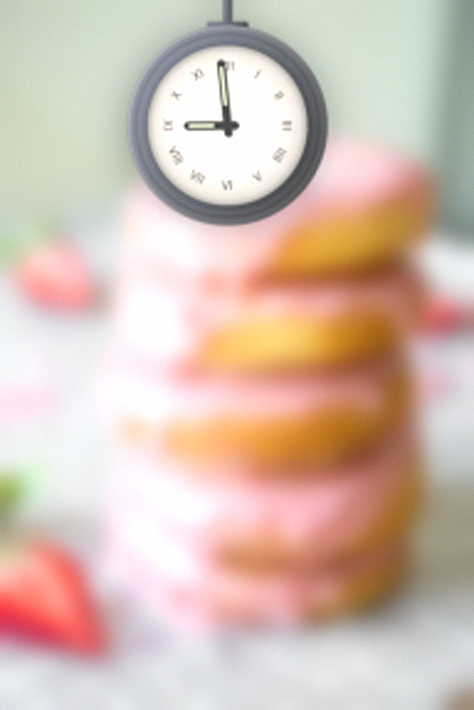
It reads 8h59
